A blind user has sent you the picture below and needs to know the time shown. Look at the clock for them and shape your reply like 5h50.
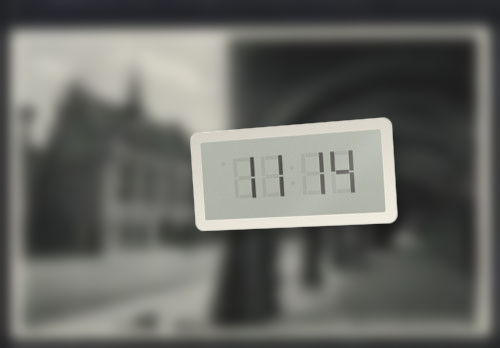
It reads 11h14
